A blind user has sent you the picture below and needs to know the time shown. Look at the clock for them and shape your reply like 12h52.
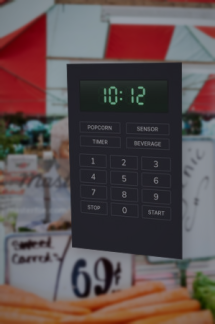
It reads 10h12
